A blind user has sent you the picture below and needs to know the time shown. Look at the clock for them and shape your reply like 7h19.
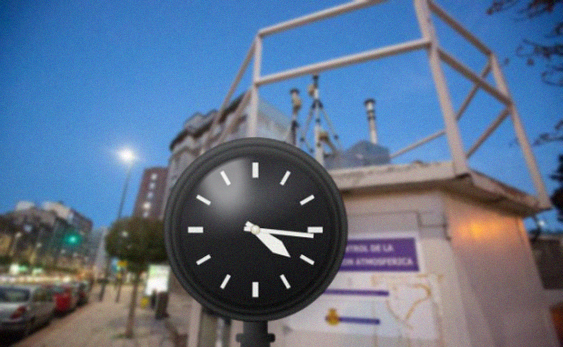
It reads 4h16
